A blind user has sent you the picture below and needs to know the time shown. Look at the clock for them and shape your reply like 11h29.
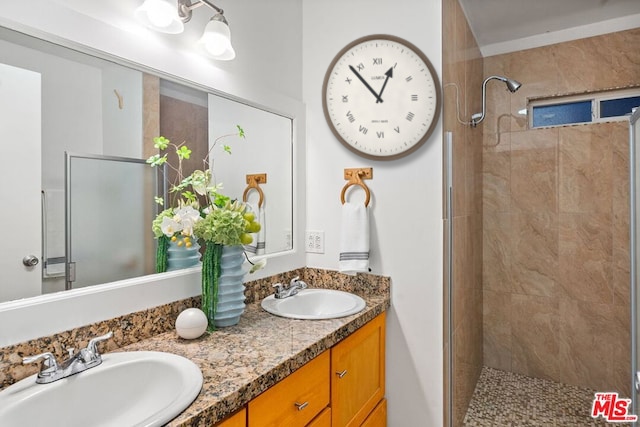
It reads 12h53
